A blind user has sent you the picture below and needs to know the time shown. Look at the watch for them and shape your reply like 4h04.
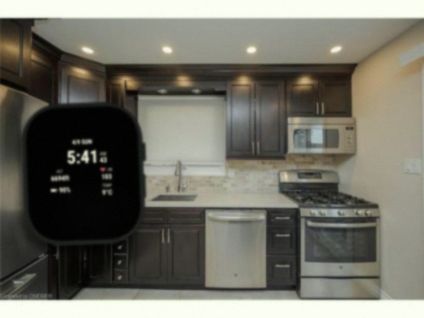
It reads 5h41
